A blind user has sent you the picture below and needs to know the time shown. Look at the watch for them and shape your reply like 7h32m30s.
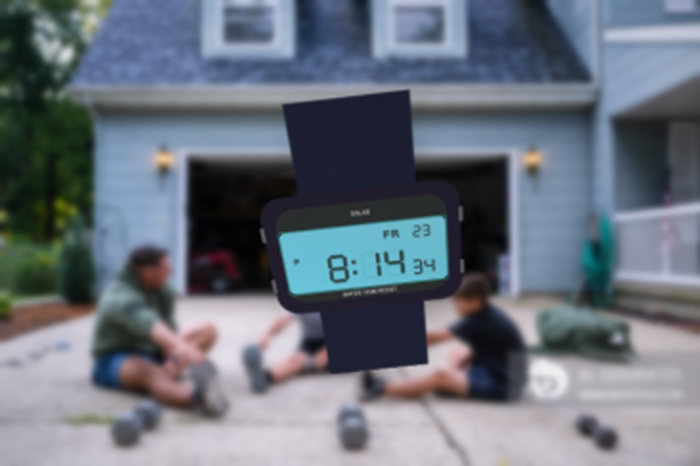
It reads 8h14m34s
